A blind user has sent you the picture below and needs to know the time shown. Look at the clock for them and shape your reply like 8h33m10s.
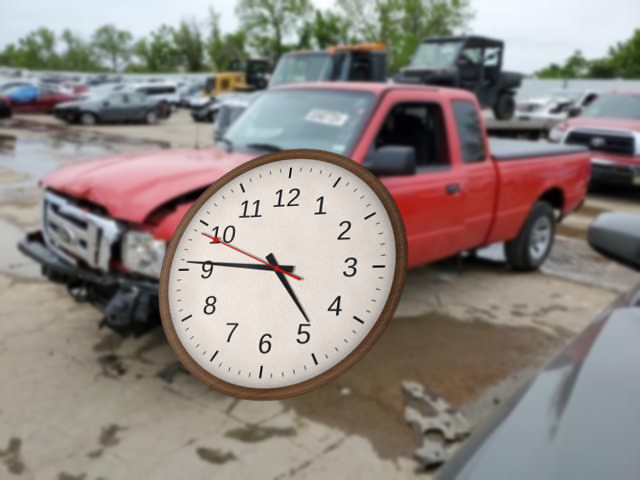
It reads 4h45m49s
